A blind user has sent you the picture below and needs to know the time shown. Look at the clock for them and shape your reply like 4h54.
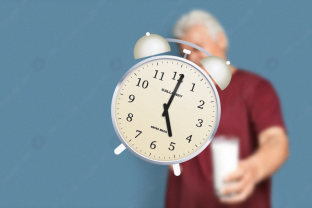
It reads 5h01
